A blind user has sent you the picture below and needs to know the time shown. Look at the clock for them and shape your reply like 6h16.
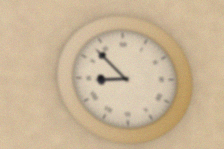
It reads 8h53
